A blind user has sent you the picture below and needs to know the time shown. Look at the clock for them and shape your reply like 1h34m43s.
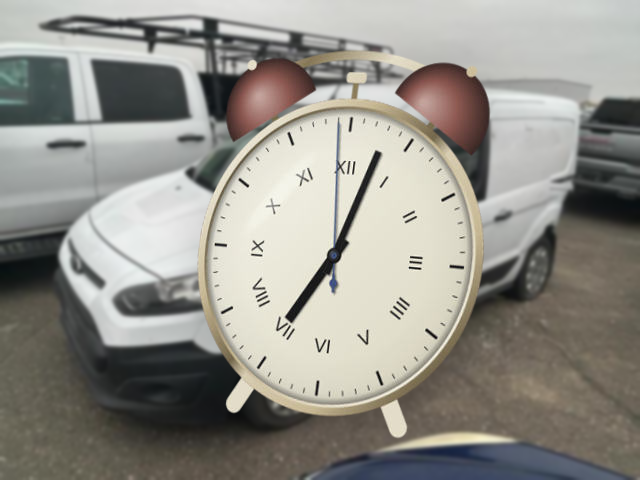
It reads 7h02m59s
